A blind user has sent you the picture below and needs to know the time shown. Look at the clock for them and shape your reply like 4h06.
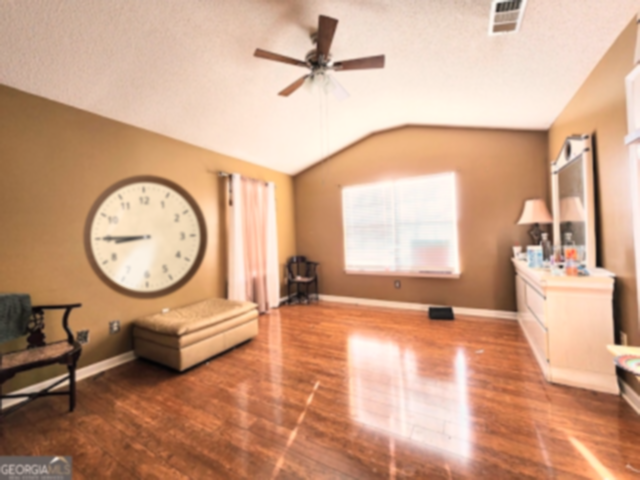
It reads 8h45
